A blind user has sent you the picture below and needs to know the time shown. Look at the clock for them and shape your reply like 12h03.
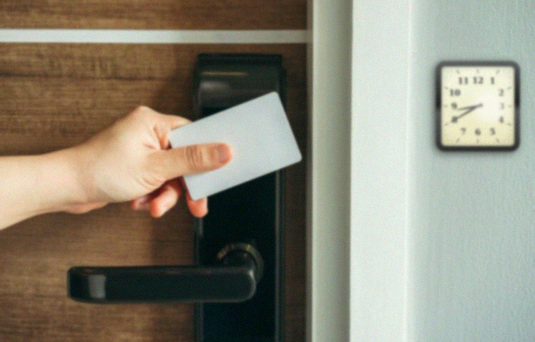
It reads 8h40
